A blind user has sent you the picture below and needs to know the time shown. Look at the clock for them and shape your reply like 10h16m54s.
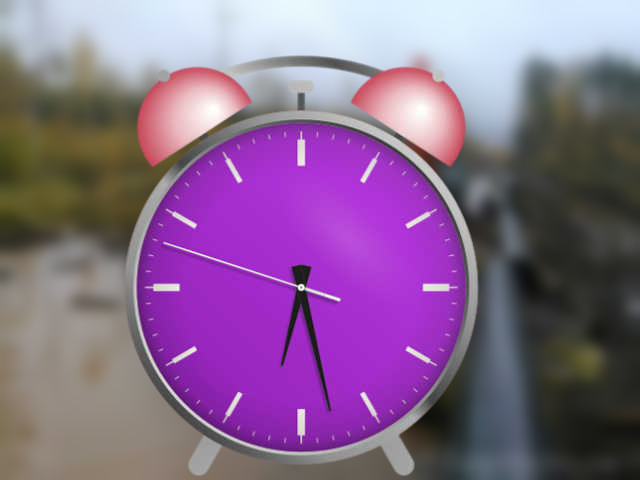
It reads 6h27m48s
